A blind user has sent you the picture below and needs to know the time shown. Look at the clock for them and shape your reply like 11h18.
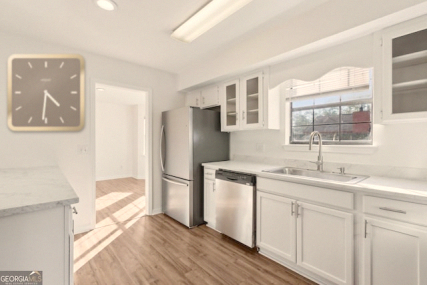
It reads 4h31
